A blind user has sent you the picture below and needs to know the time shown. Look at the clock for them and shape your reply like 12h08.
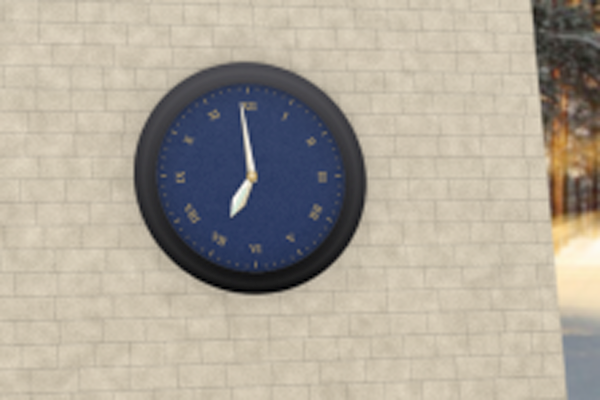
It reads 6h59
